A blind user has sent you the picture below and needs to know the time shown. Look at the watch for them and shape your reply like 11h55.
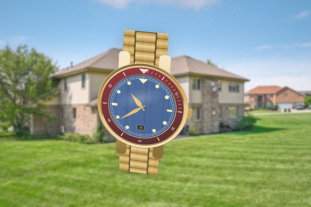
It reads 10h39
